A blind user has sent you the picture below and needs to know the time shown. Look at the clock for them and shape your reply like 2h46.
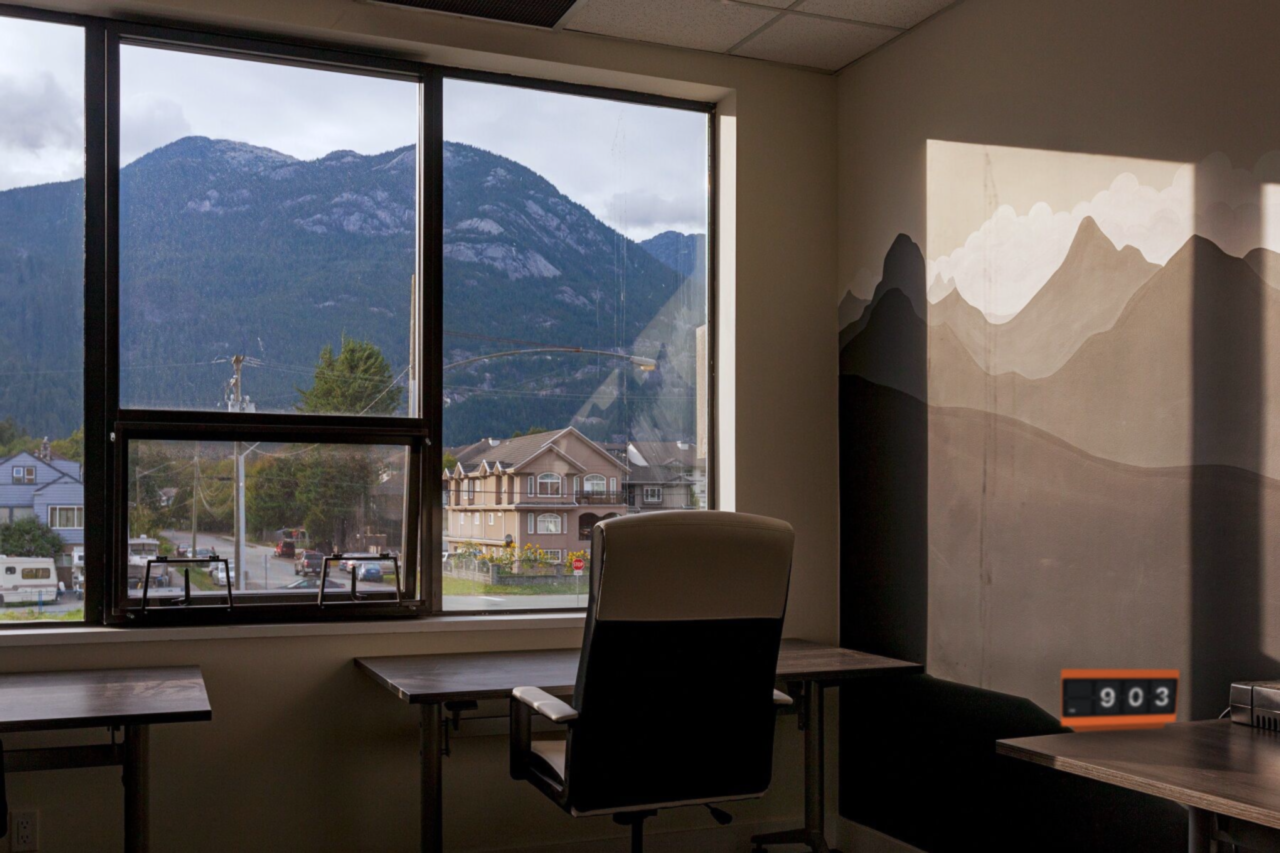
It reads 9h03
